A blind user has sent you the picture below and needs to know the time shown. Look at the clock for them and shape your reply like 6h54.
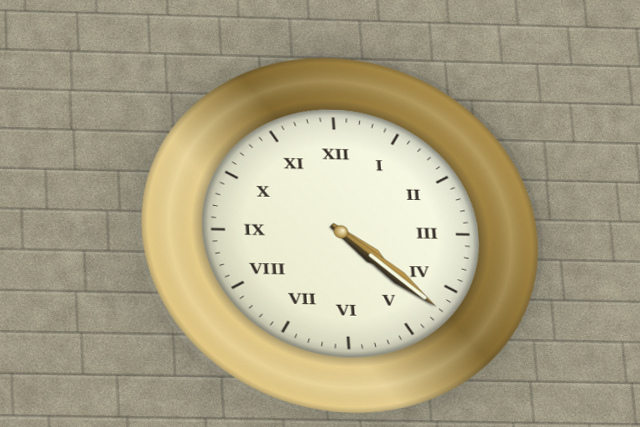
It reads 4h22
